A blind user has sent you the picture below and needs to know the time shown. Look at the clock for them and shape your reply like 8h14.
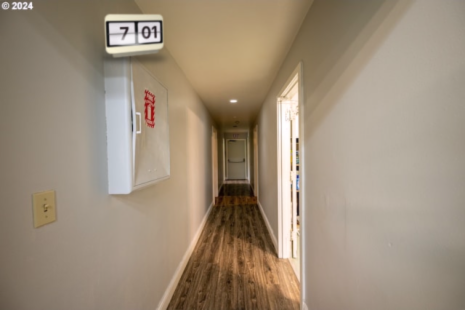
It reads 7h01
